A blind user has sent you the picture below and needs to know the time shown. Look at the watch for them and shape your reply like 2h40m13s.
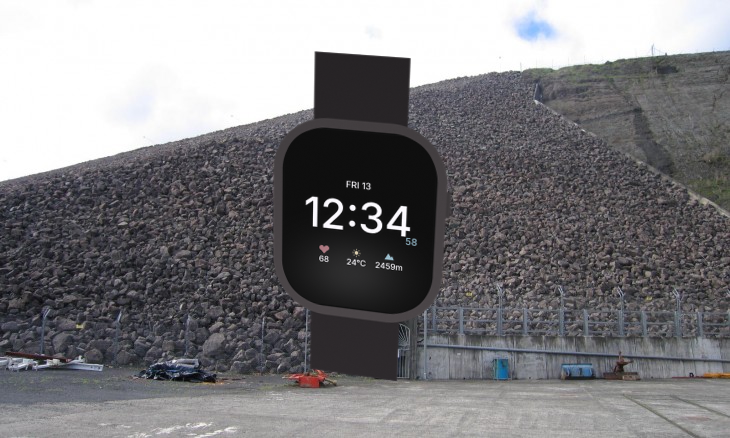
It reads 12h34m58s
